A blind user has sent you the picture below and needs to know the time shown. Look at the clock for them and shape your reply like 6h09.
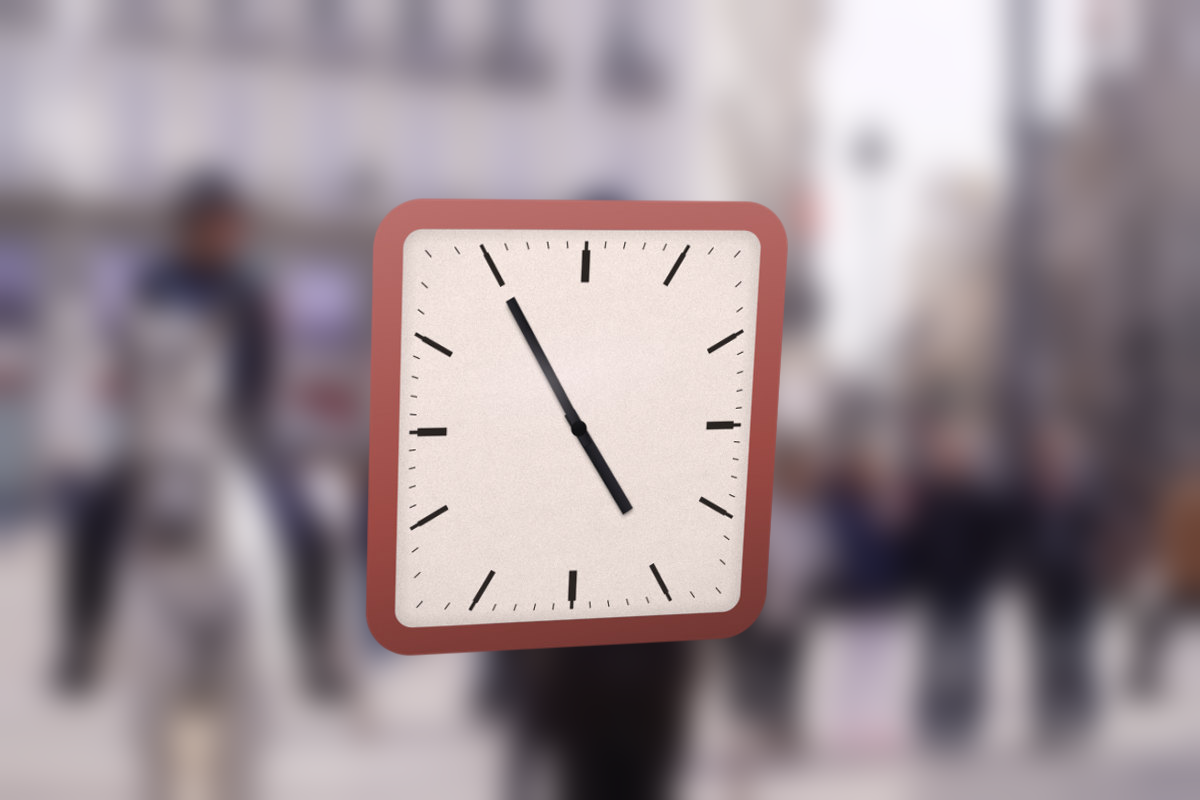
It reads 4h55
